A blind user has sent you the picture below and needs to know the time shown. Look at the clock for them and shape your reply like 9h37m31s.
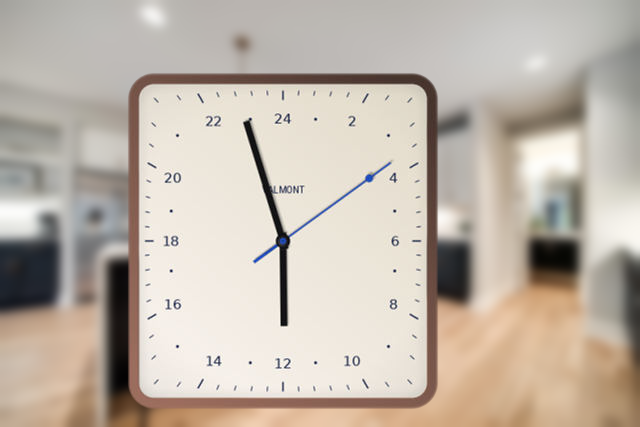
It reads 11h57m09s
